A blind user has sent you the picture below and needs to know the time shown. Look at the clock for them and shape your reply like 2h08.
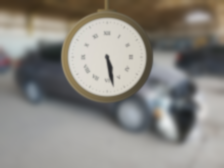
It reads 5h28
